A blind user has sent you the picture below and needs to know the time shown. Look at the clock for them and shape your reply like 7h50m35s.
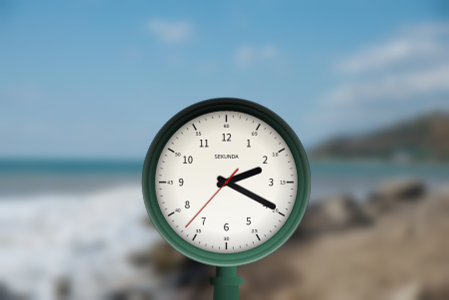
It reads 2h19m37s
